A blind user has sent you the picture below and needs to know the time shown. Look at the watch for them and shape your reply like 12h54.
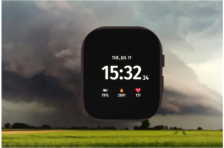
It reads 15h32
